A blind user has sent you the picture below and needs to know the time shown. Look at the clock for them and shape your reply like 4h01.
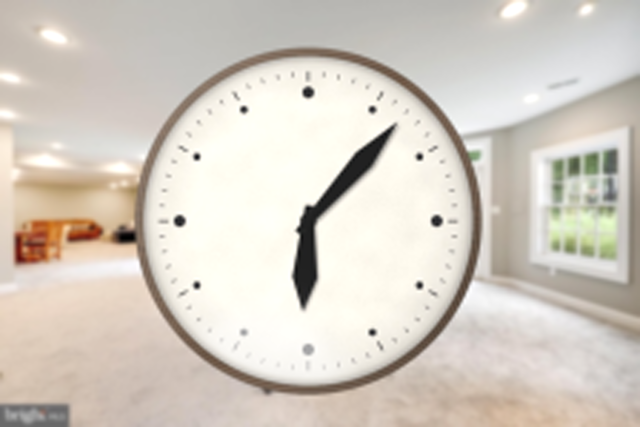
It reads 6h07
